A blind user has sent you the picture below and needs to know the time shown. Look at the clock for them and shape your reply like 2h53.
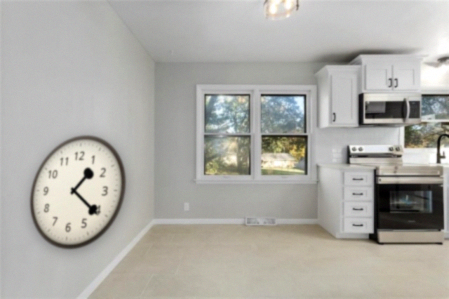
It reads 1h21
